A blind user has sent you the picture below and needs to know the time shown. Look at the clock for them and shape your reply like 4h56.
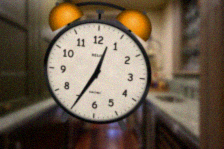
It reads 12h35
